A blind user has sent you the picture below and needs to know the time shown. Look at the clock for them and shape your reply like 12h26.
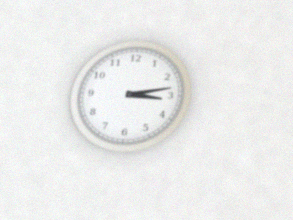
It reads 3h13
